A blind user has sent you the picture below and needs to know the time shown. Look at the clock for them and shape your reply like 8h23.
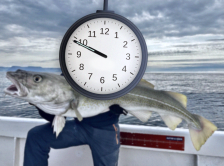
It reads 9h49
